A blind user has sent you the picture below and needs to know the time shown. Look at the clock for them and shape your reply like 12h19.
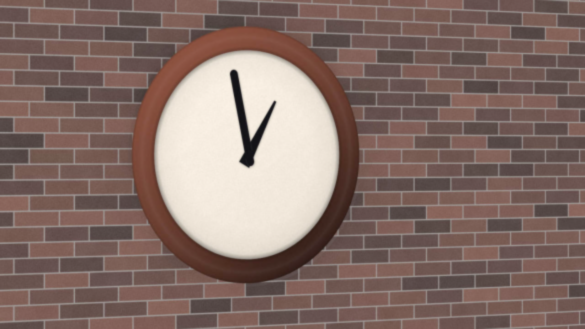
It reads 12h58
